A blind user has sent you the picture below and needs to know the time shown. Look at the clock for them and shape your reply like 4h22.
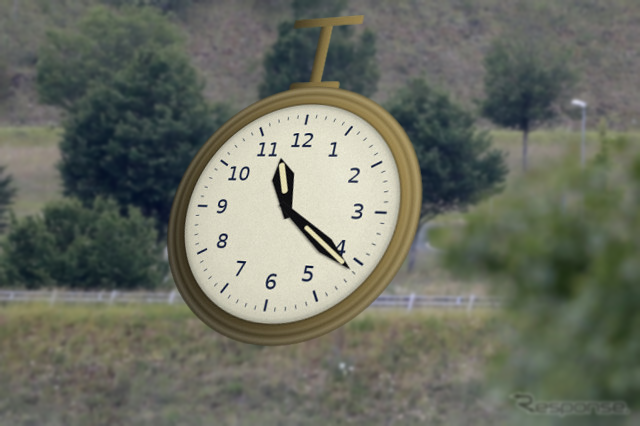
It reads 11h21
